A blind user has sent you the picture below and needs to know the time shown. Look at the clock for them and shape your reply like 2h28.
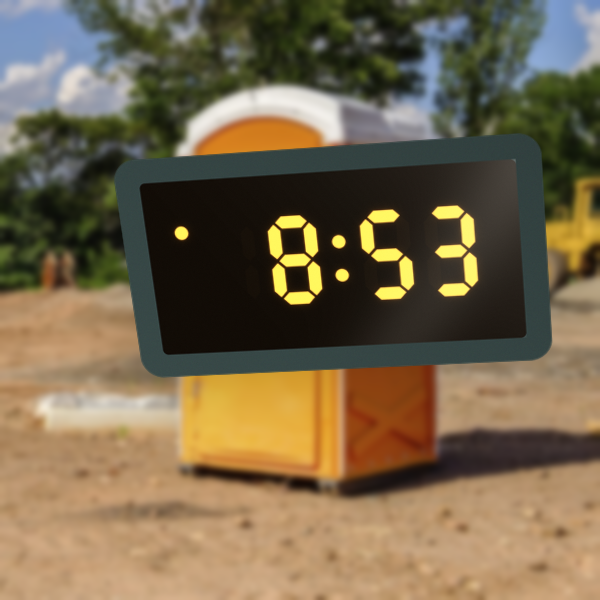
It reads 8h53
